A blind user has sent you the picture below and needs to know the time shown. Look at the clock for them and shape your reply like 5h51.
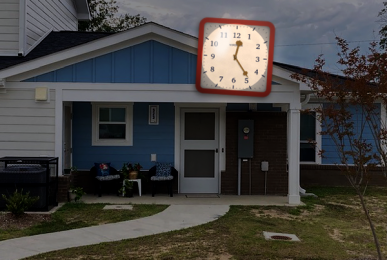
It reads 12h24
